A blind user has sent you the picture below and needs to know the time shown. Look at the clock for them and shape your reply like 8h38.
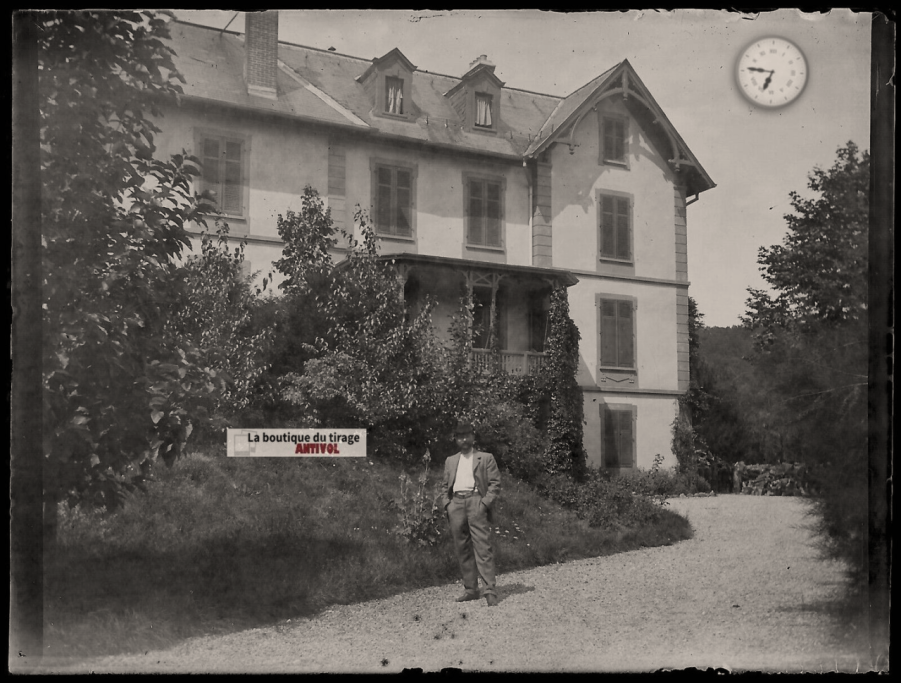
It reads 6h46
